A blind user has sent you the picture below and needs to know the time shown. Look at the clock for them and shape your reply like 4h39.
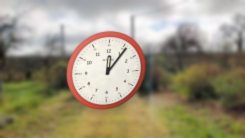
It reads 12h06
